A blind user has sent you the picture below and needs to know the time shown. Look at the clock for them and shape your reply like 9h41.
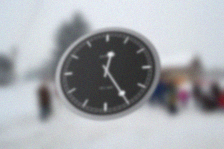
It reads 12h25
